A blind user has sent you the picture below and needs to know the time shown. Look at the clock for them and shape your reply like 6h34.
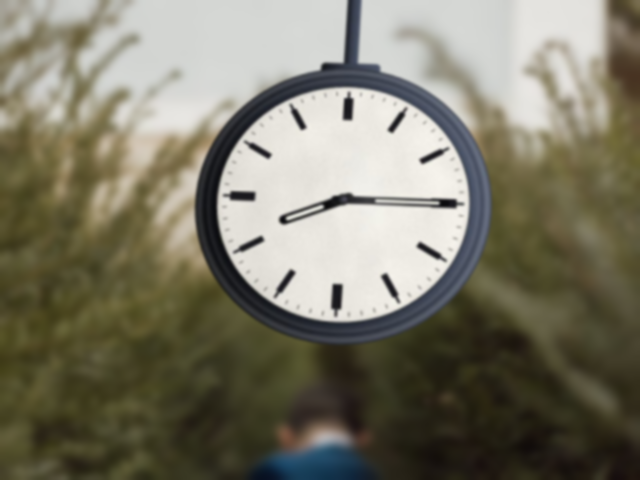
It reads 8h15
